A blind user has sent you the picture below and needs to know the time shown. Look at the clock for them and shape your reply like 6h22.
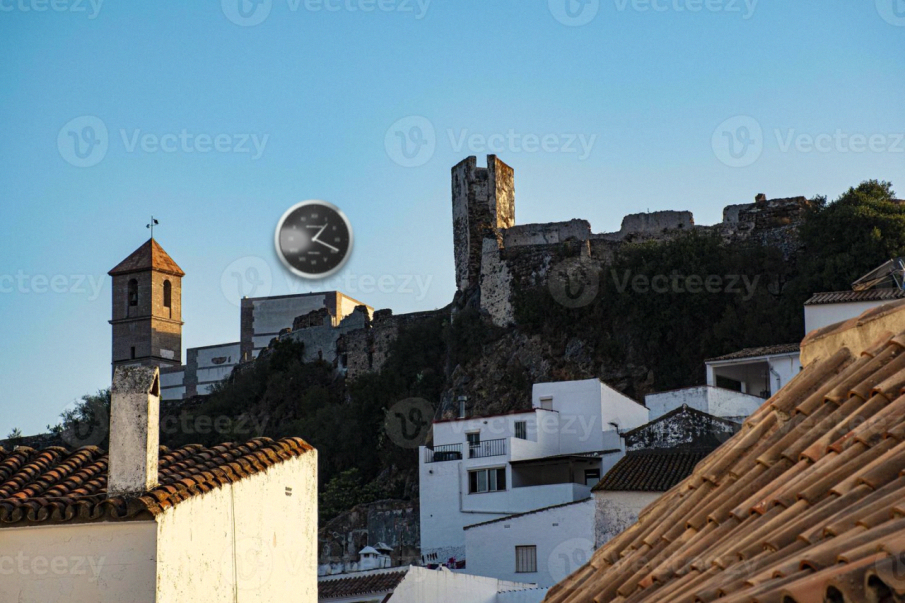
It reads 1h19
